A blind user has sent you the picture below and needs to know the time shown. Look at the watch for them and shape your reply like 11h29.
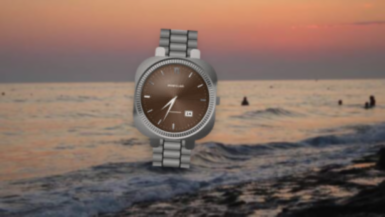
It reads 7h34
